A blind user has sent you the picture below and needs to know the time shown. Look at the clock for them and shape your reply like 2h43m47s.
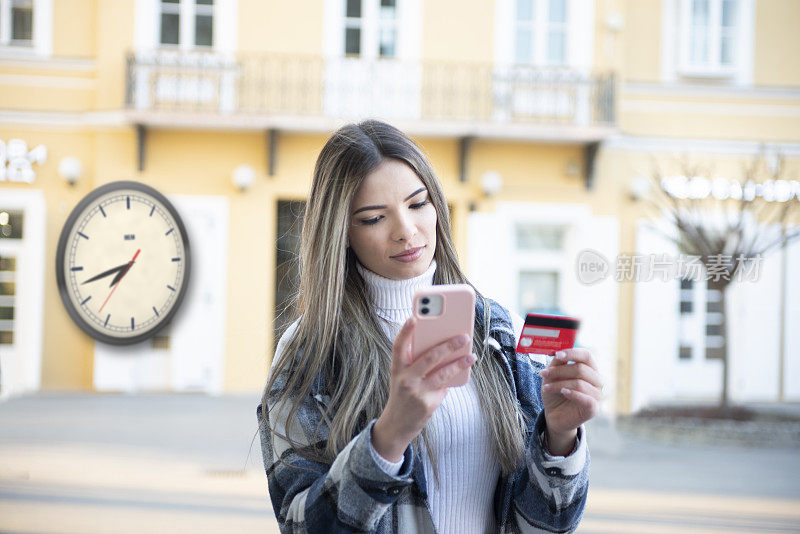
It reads 7h42m37s
